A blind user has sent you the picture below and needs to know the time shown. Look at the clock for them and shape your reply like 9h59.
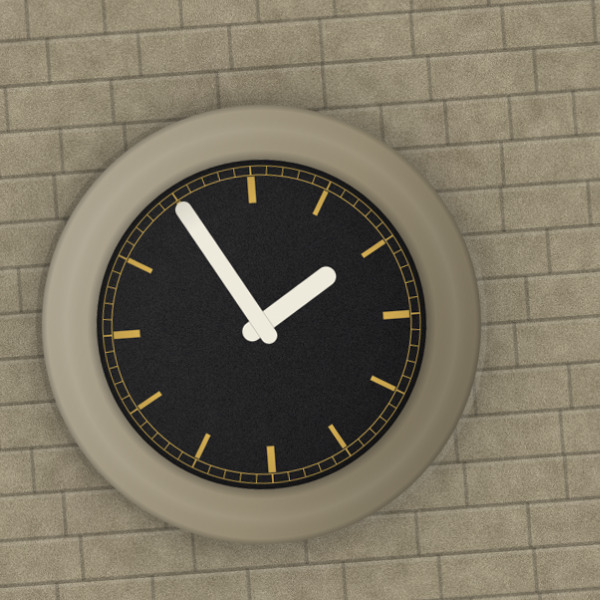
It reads 1h55
